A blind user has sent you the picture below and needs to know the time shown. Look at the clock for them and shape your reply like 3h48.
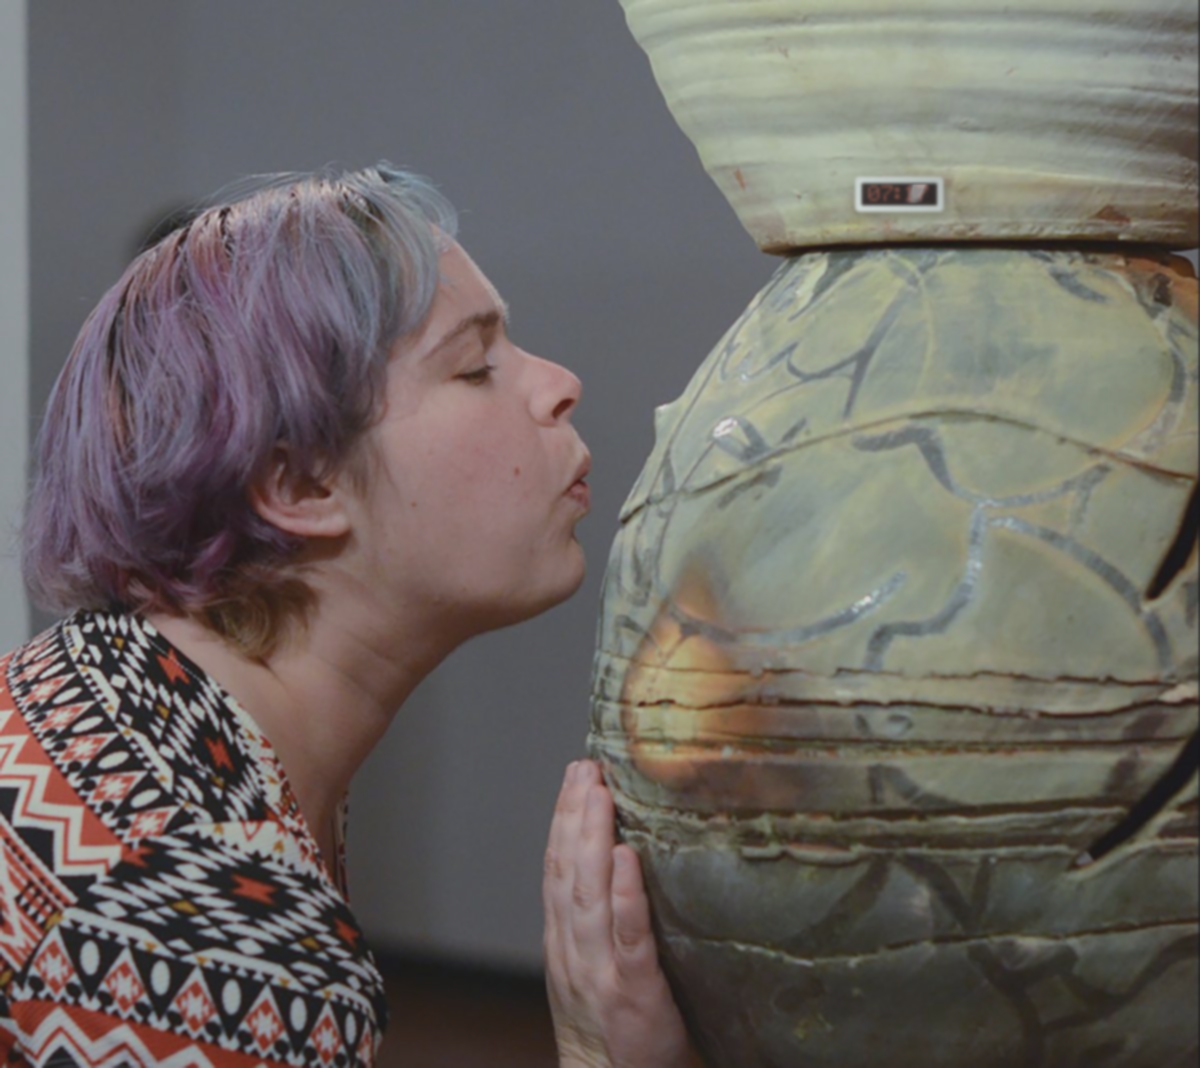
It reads 7h17
